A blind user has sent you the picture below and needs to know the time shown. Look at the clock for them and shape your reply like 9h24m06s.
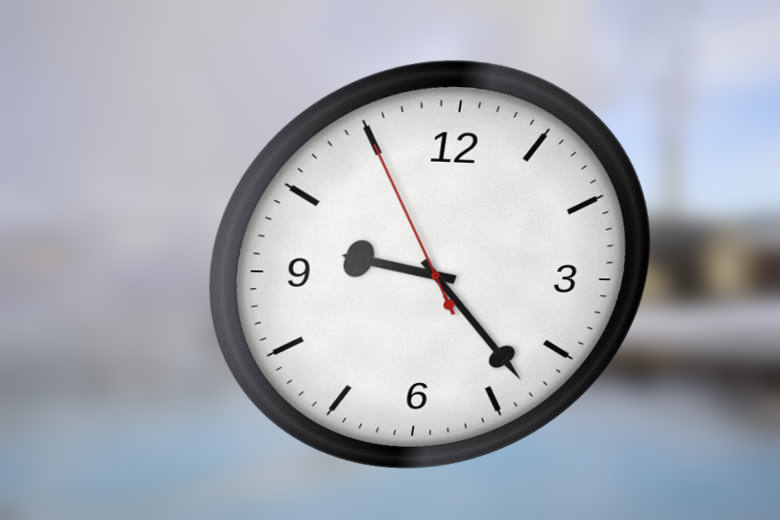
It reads 9h22m55s
